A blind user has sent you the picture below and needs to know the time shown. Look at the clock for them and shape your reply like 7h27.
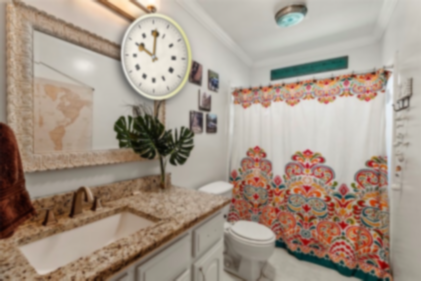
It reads 10h01
